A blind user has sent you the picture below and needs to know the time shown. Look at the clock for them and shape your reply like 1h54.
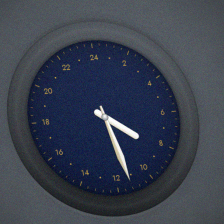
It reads 8h28
